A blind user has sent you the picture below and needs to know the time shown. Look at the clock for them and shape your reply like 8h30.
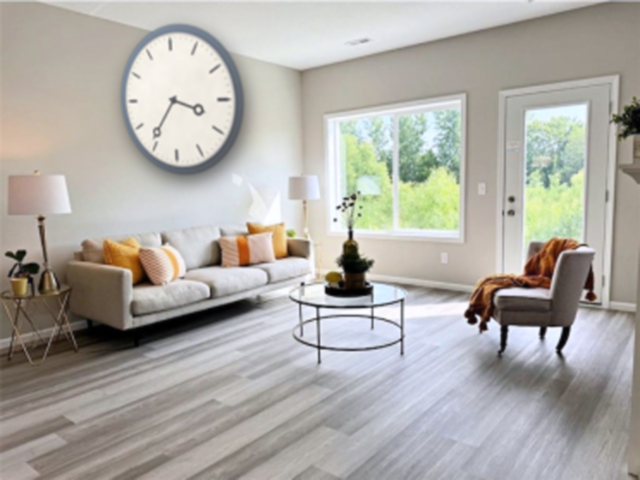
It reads 3h36
